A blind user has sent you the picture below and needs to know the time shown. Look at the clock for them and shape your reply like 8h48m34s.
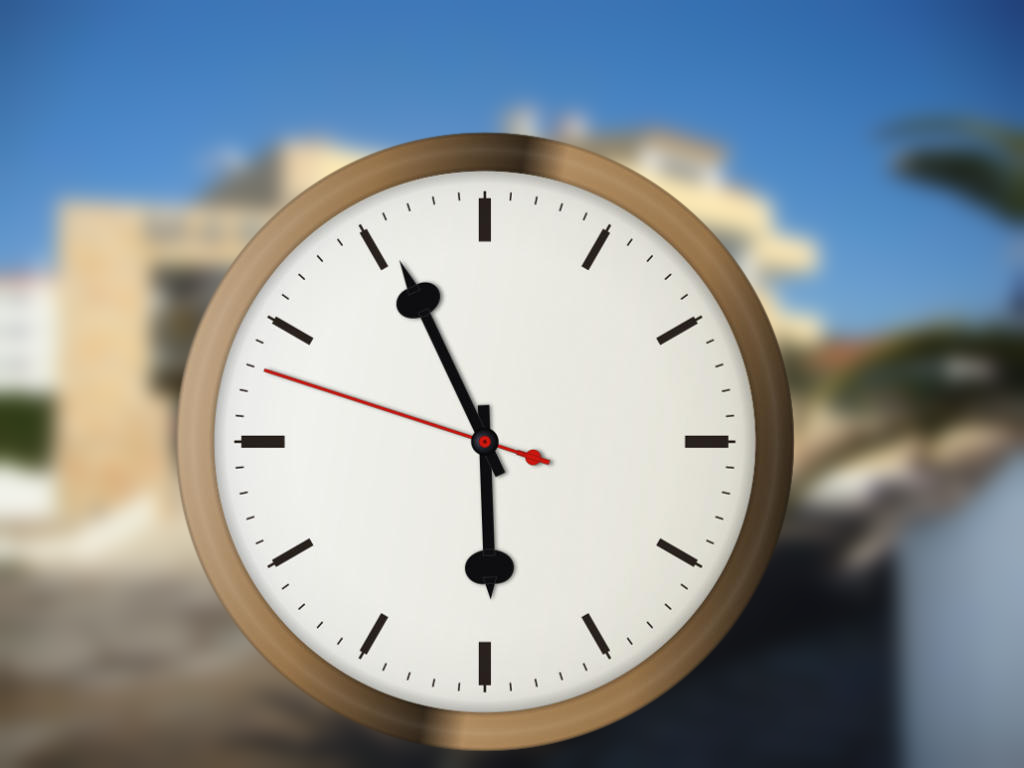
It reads 5h55m48s
